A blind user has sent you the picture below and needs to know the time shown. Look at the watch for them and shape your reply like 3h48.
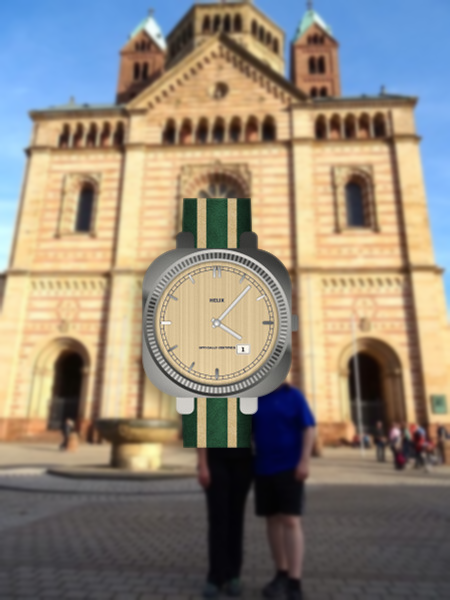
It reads 4h07
